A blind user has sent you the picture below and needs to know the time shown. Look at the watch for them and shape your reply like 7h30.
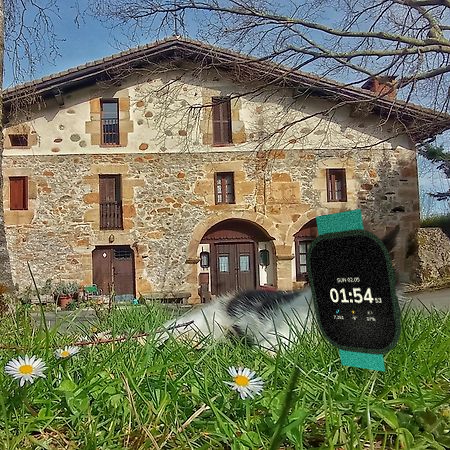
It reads 1h54
